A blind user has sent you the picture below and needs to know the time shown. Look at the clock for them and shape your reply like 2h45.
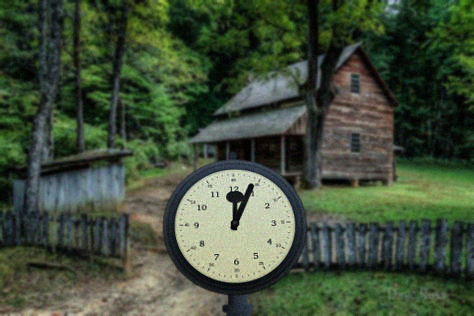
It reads 12h04
